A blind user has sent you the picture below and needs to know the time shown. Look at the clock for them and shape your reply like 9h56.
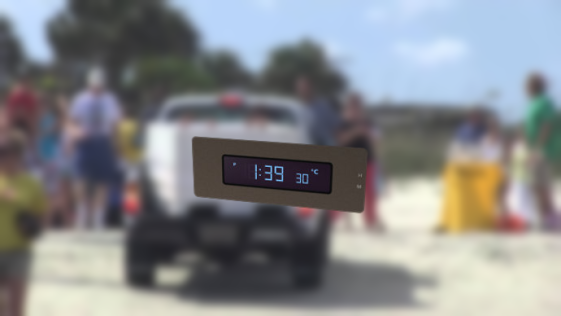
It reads 1h39
